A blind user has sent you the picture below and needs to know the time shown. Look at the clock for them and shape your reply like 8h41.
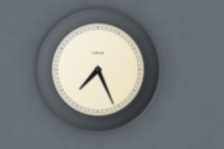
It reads 7h26
